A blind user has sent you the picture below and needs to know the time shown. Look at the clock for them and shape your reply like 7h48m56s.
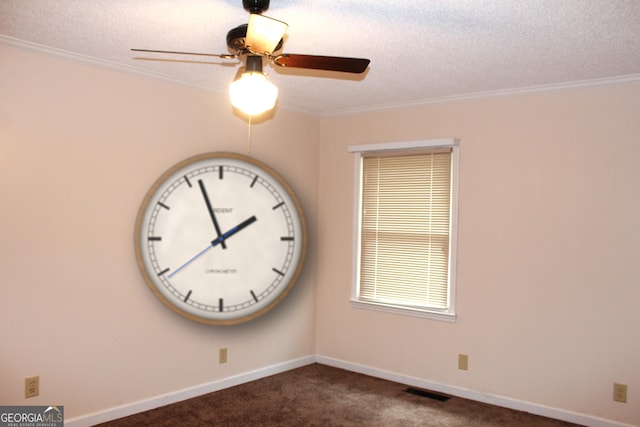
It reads 1h56m39s
